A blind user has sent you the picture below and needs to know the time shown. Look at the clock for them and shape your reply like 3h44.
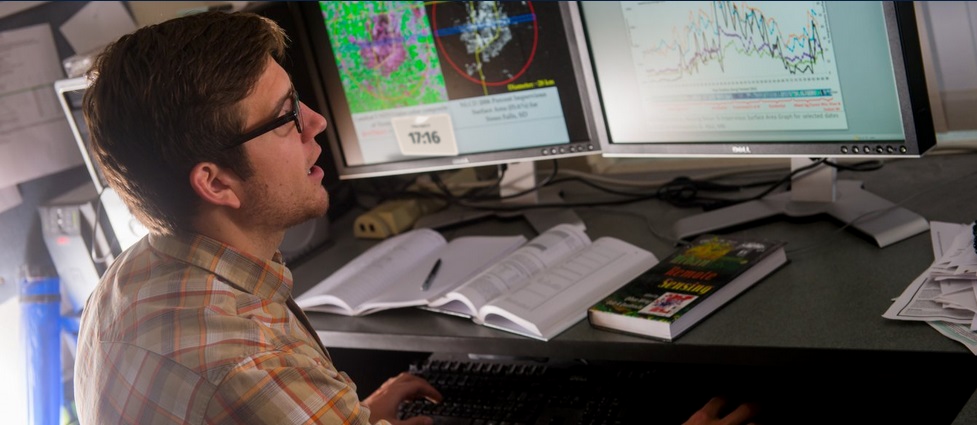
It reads 17h16
